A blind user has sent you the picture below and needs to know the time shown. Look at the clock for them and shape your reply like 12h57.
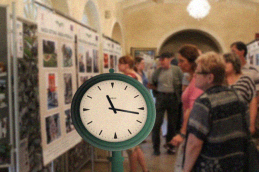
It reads 11h17
